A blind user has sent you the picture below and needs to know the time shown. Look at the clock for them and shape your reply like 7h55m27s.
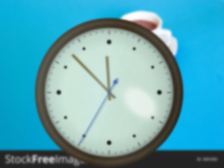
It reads 11h52m35s
